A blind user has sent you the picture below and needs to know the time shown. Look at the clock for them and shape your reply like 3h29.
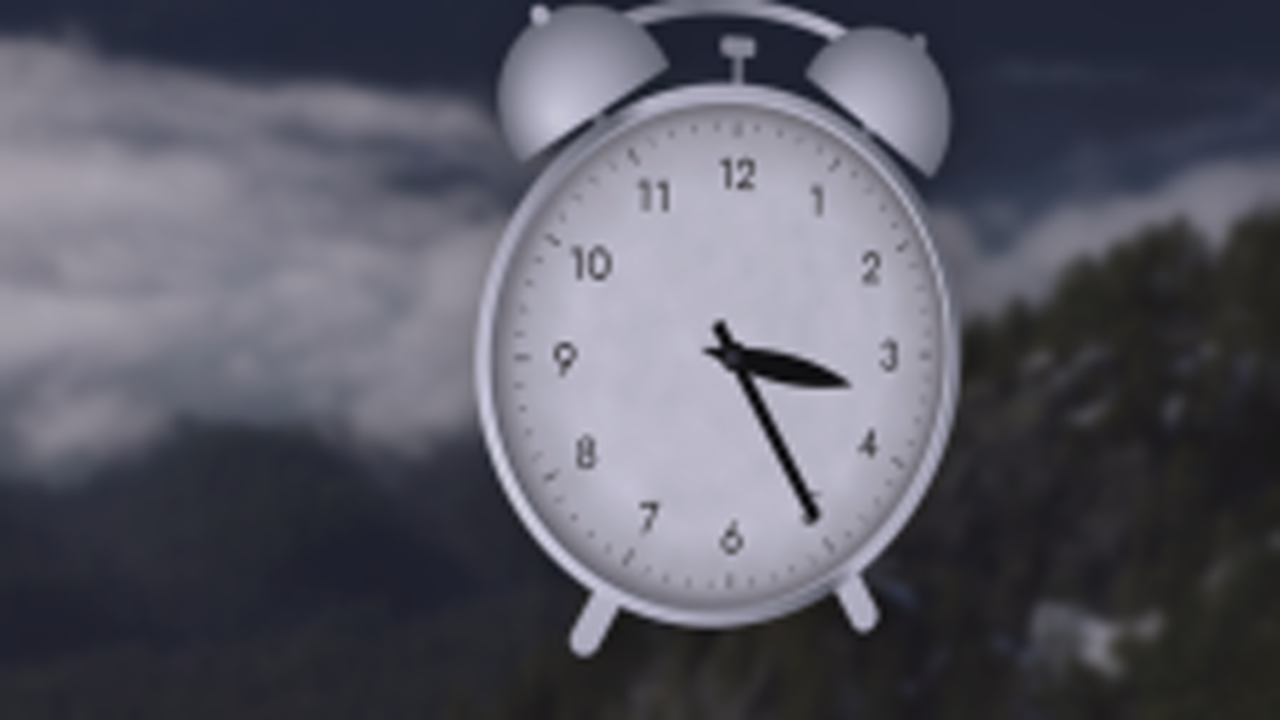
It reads 3h25
